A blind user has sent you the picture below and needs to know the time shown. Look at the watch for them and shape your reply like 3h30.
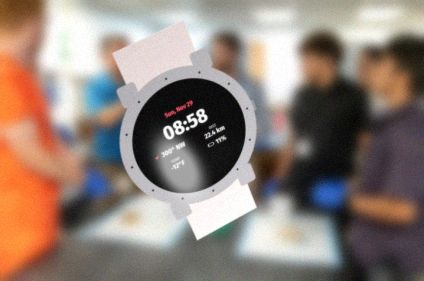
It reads 8h58
